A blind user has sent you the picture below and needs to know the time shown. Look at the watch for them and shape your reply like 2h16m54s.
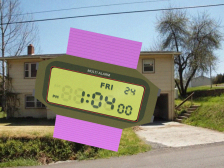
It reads 1h04m00s
